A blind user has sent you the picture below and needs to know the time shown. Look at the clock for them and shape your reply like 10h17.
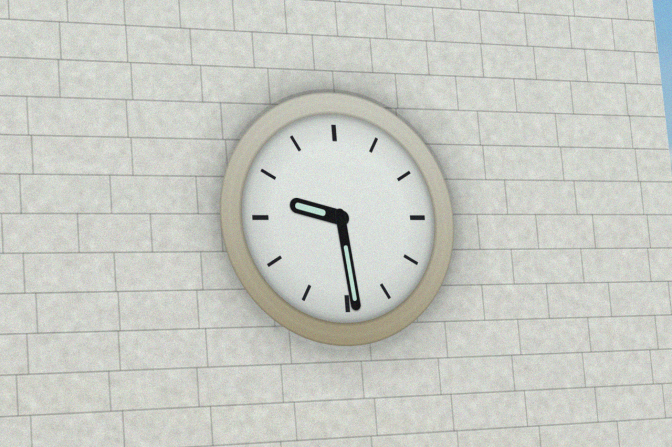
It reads 9h29
